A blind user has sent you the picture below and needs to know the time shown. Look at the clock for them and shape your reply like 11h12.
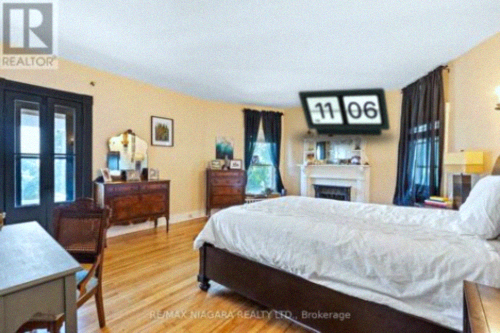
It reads 11h06
